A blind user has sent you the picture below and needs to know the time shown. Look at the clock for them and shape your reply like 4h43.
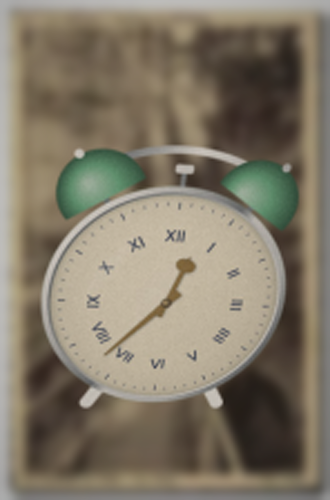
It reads 12h37
